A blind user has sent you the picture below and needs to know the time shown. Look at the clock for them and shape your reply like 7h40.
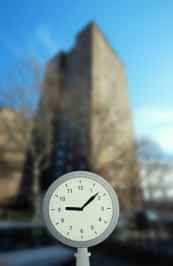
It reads 9h08
